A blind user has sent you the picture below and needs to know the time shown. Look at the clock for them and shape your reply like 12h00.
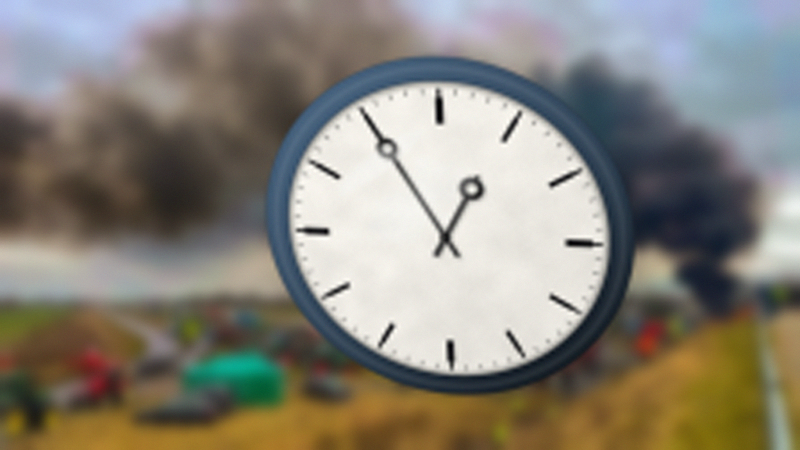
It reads 12h55
